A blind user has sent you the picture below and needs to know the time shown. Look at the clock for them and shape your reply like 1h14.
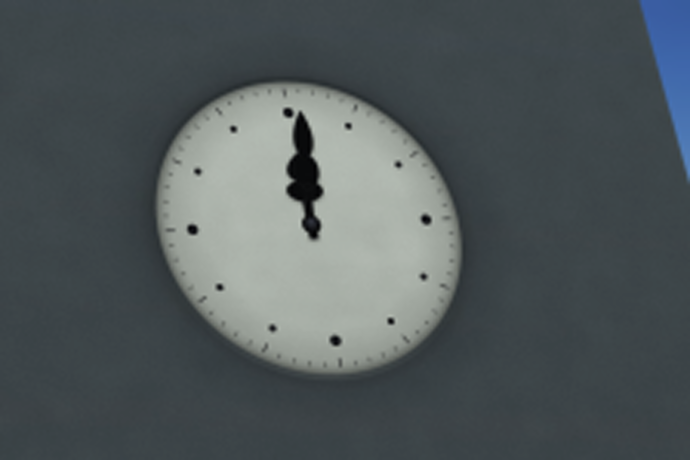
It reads 12h01
